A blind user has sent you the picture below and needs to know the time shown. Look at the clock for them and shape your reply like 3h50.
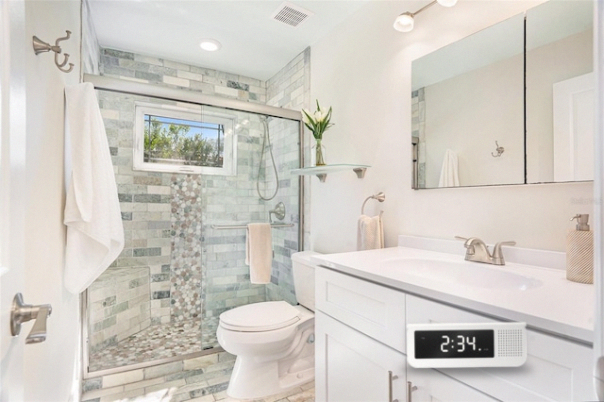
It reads 2h34
